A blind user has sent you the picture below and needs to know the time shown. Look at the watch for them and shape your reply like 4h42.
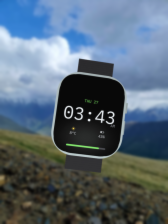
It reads 3h43
